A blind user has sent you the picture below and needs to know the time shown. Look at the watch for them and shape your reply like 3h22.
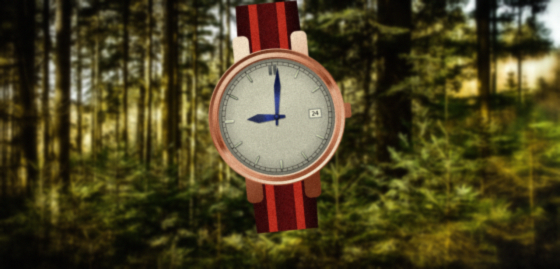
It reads 9h01
